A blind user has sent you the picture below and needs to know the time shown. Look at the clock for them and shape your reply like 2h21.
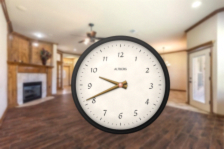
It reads 9h41
